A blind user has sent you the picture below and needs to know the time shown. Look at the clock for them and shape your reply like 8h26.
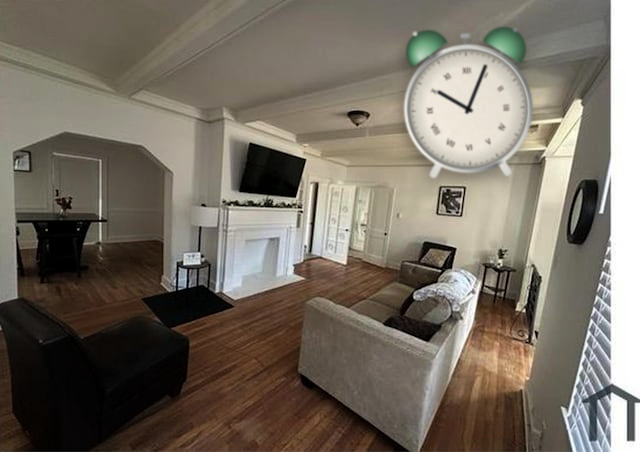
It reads 10h04
